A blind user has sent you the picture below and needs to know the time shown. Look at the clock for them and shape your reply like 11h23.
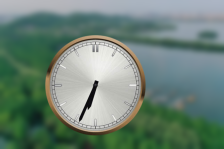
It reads 6h34
